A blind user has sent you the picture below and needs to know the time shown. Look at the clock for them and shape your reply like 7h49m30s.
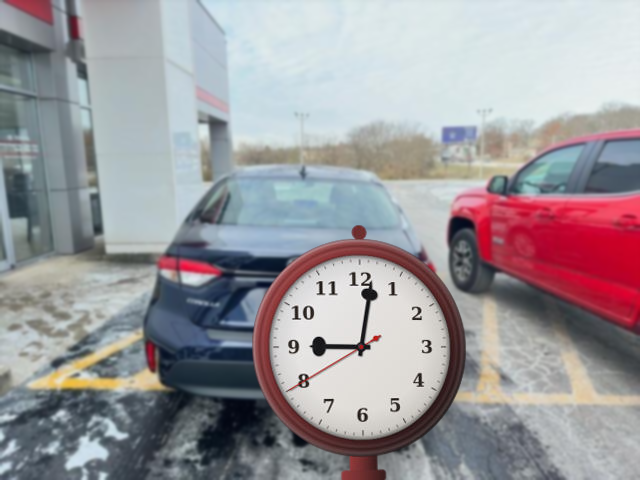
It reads 9h01m40s
